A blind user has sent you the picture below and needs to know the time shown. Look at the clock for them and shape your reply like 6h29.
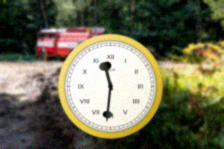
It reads 11h31
